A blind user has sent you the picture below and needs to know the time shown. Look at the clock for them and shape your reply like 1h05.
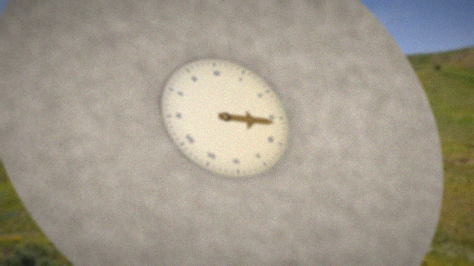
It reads 3h16
